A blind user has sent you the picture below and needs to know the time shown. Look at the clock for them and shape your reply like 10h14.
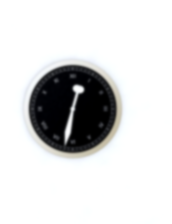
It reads 12h32
